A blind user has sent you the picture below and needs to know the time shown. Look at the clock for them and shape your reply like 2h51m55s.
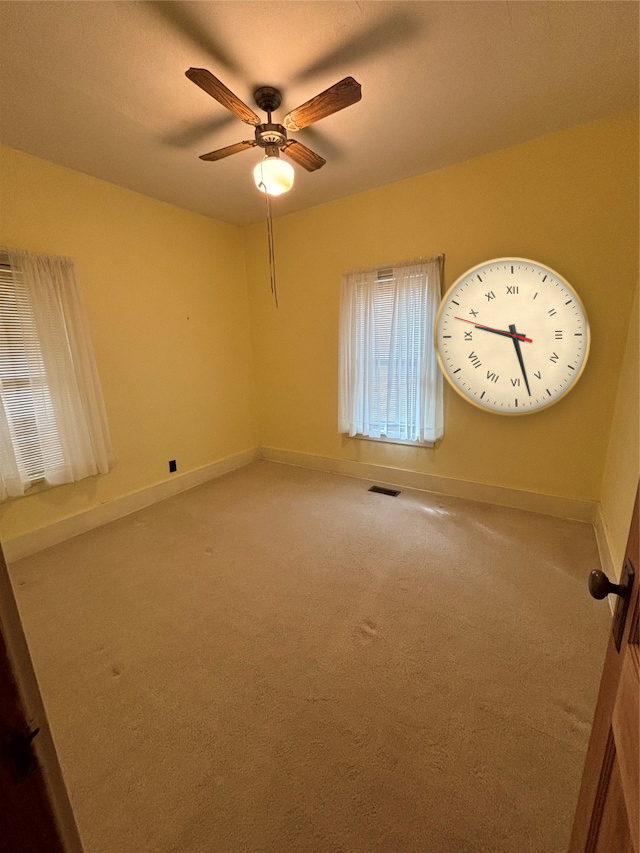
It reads 9h27m48s
